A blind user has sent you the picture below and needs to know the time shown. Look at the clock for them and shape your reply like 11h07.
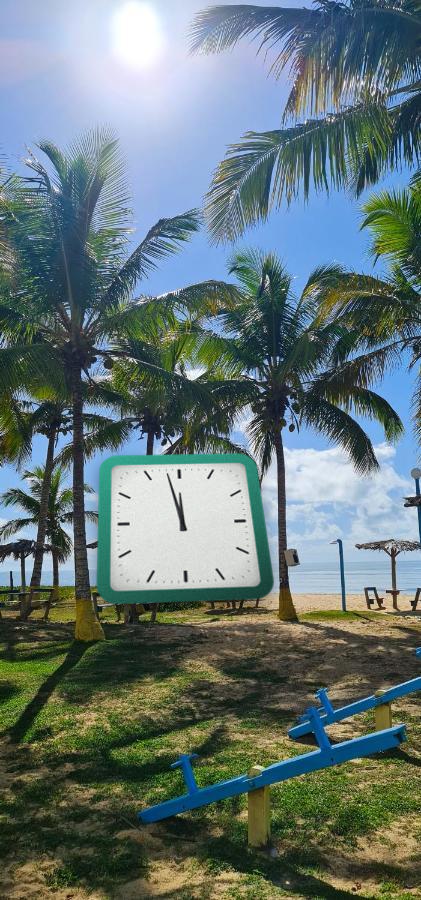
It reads 11h58
